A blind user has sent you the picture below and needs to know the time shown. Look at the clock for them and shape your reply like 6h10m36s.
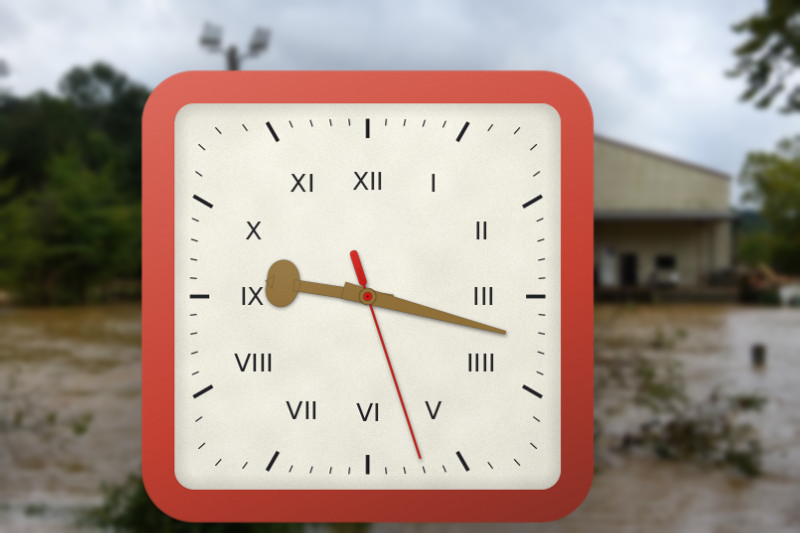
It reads 9h17m27s
